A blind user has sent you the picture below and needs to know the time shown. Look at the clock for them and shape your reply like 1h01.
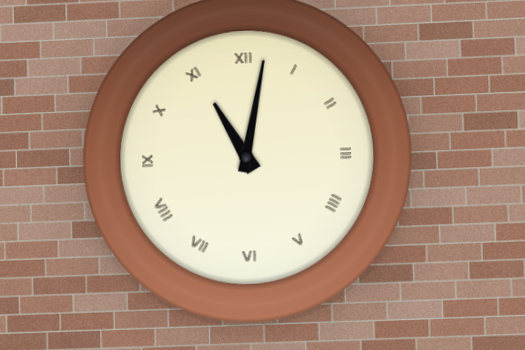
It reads 11h02
